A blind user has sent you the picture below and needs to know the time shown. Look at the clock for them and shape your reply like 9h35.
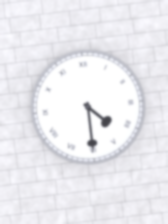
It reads 4h30
